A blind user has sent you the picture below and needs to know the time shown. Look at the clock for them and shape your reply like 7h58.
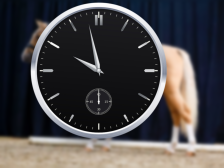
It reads 9h58
